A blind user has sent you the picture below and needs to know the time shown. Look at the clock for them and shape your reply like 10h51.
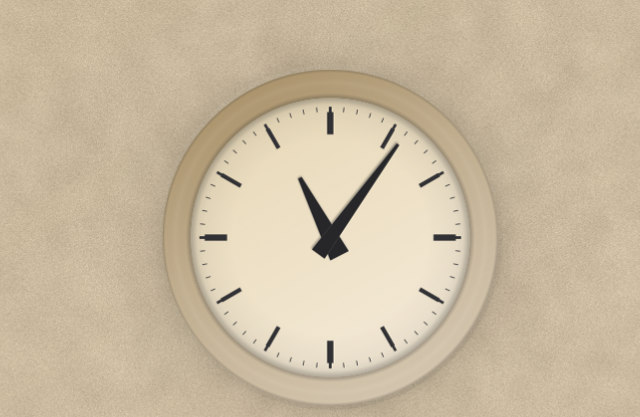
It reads 11h06
